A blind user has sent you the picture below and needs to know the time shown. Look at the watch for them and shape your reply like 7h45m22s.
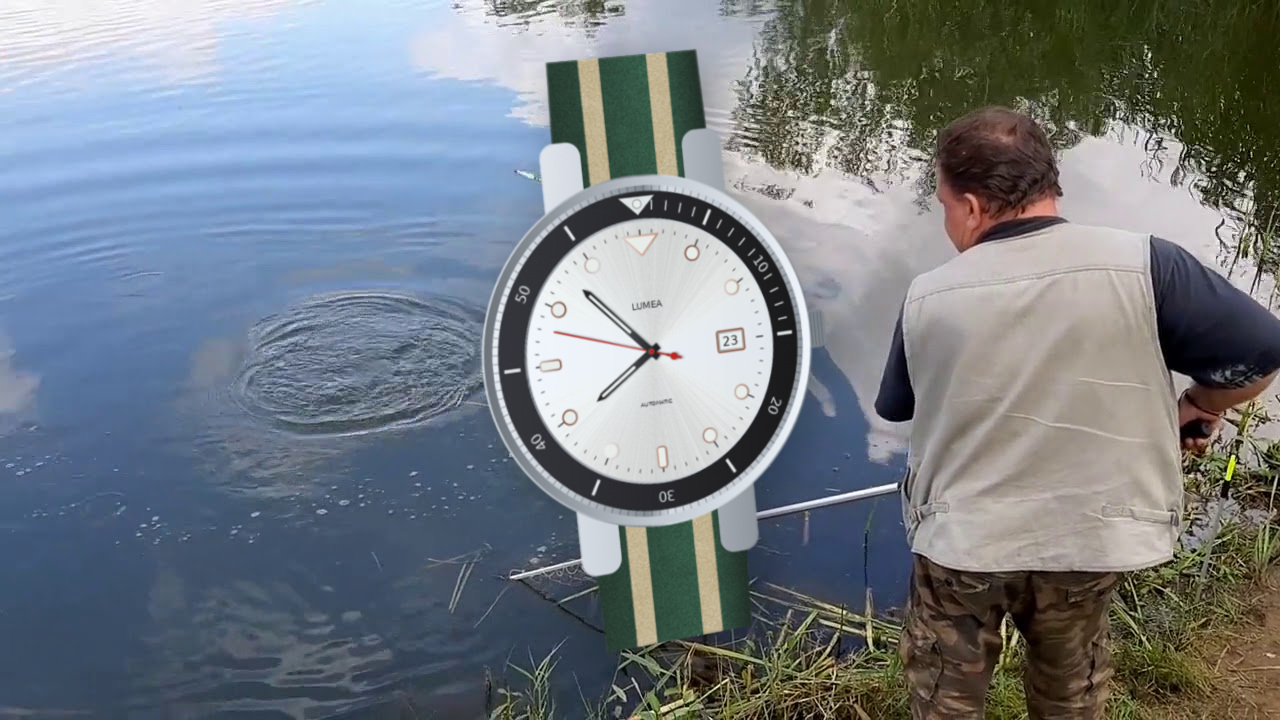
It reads 7h52m48s
